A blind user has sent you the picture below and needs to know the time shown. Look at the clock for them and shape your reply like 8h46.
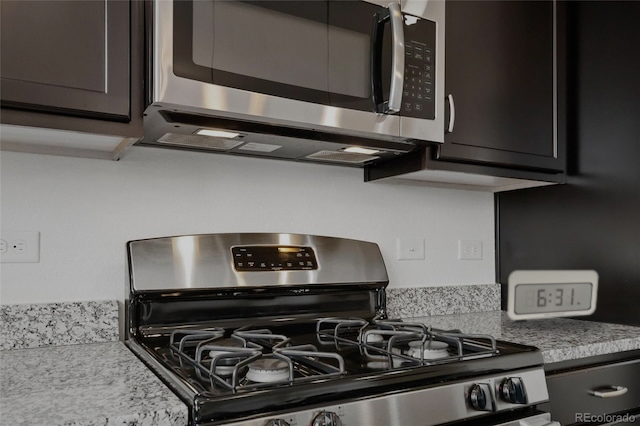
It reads 6h31
